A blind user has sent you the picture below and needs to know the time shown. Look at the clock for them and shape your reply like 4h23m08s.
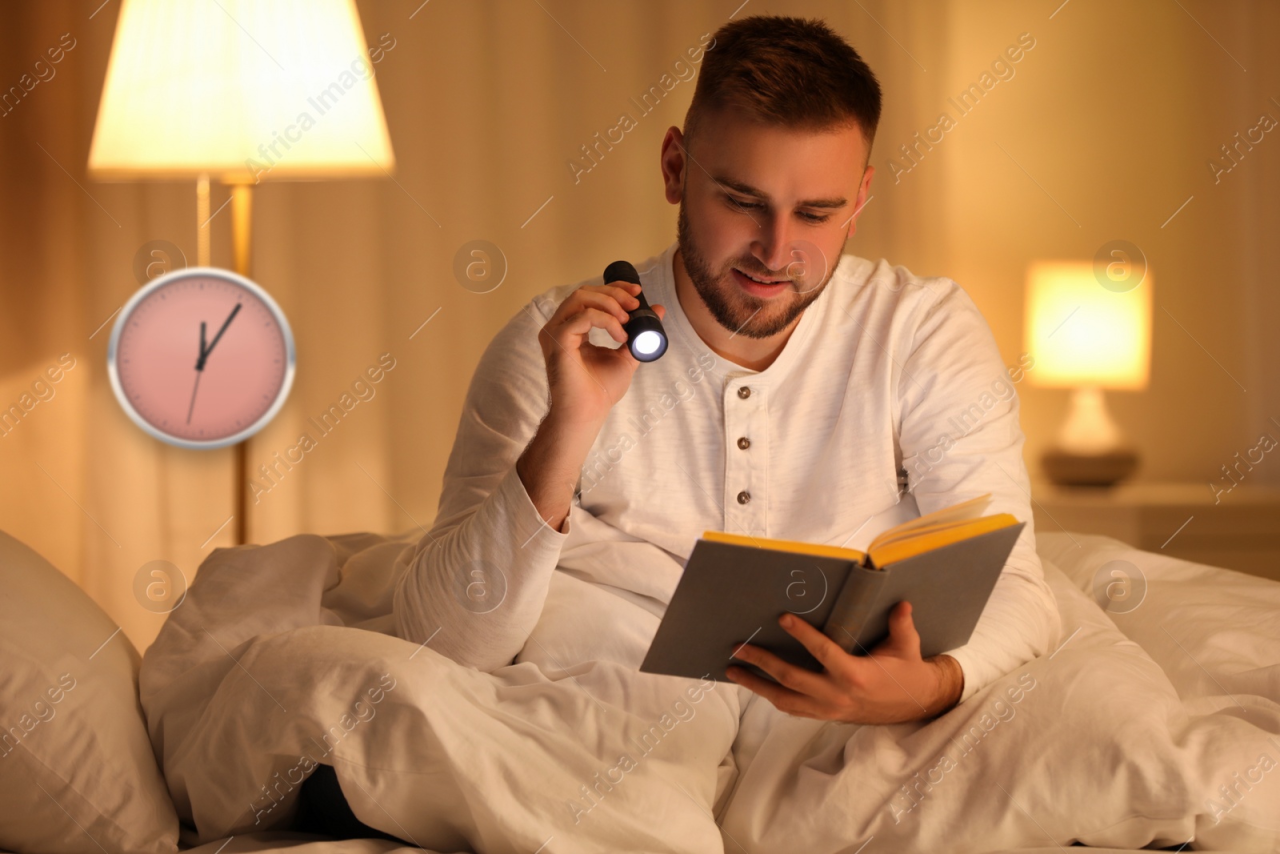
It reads 12h05m32s
